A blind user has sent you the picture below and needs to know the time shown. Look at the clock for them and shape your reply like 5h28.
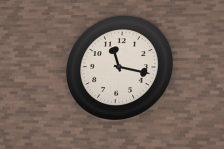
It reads 11h17
